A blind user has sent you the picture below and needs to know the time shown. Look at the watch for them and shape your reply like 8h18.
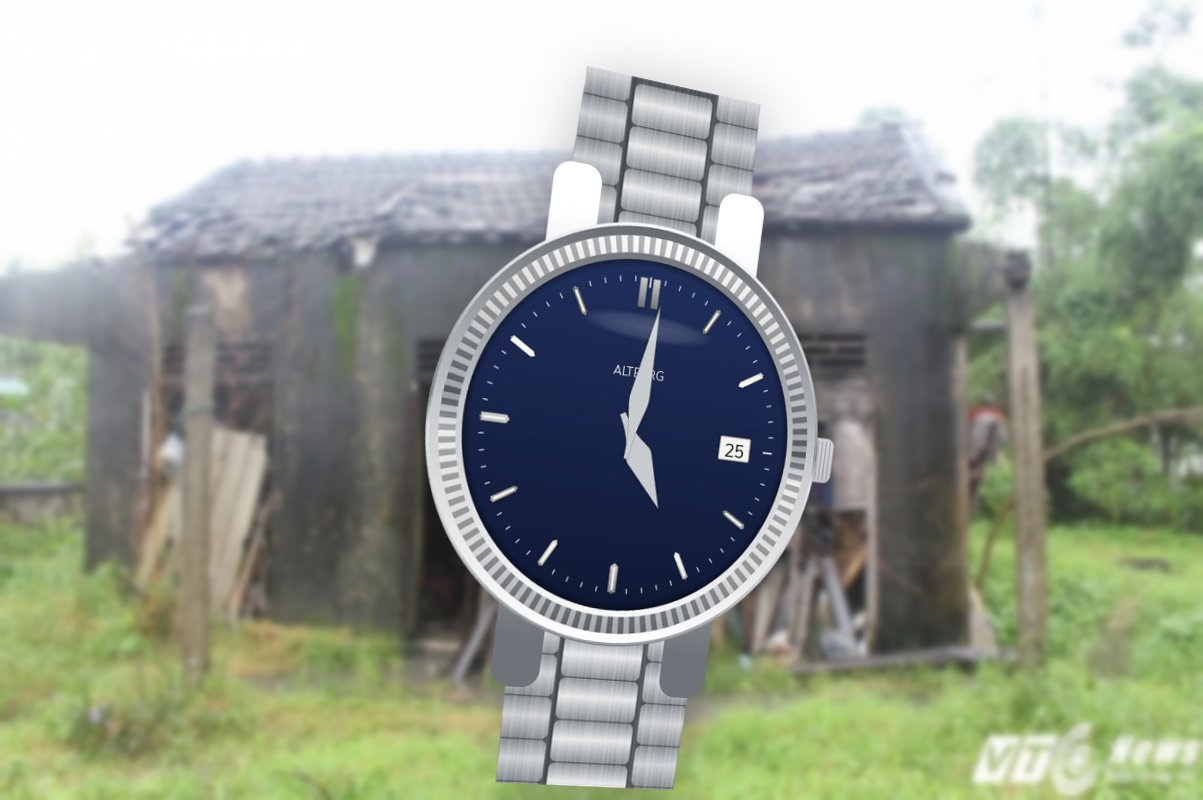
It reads 5h01
